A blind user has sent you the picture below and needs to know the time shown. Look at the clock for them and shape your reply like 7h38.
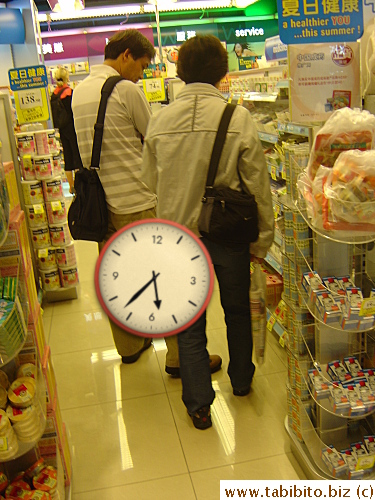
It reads 5h37
